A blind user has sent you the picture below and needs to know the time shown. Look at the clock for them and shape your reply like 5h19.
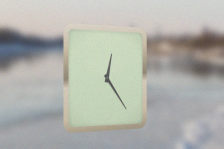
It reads 12h24
